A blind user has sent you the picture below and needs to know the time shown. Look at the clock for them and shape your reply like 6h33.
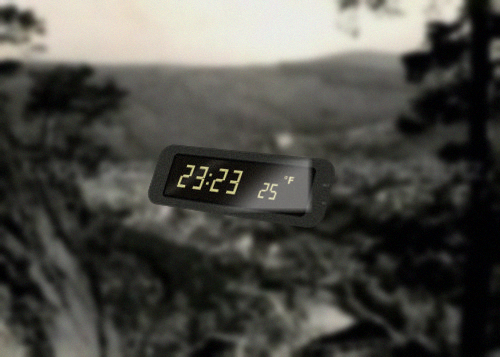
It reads 23h23
